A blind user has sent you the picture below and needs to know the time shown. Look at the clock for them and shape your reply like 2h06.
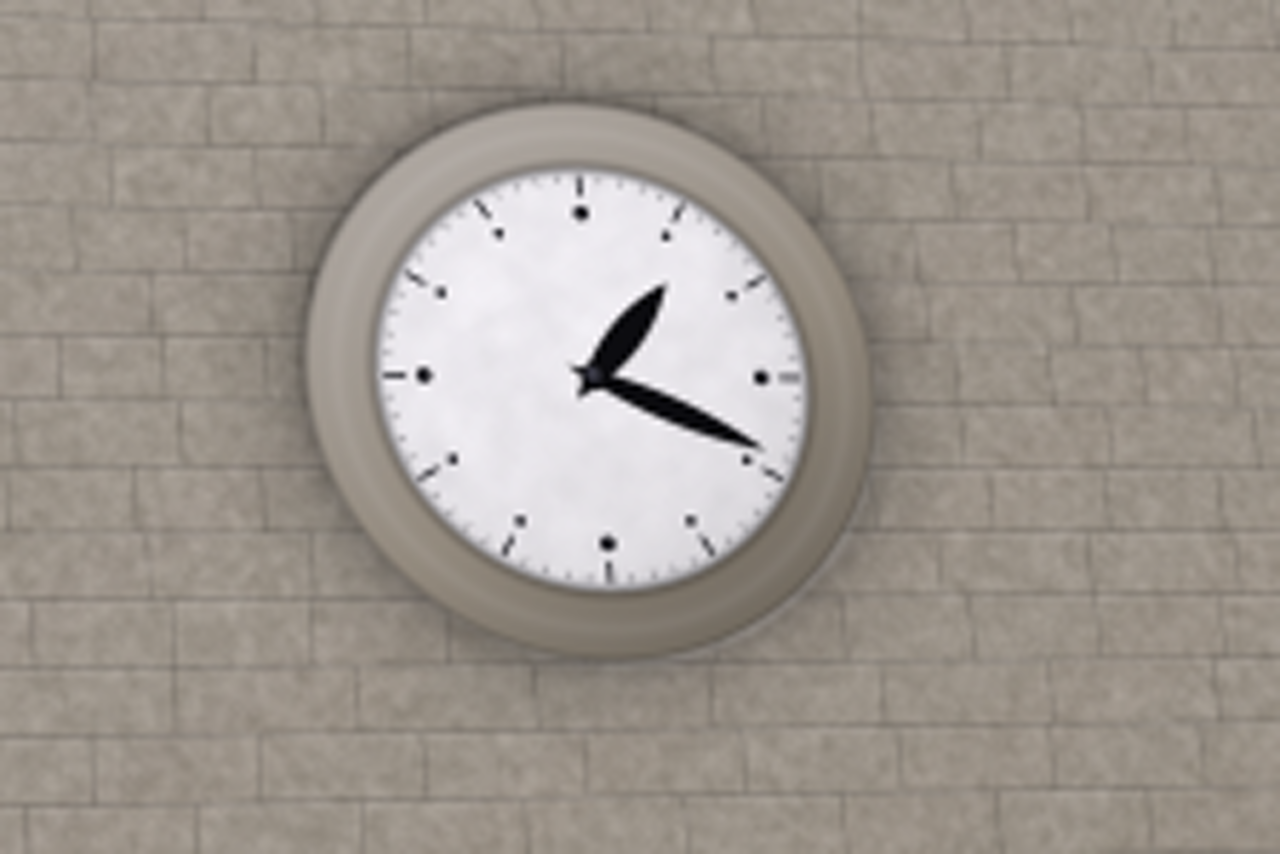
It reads 1h19
